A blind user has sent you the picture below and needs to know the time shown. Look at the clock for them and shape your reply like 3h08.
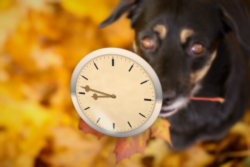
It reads 8h47
